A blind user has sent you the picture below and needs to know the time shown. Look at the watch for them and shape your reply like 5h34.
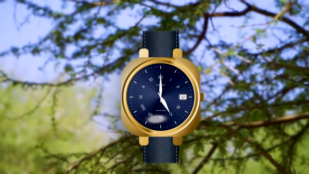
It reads 5h00
